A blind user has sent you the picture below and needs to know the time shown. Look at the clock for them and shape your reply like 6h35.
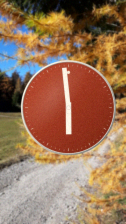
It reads 5h59
